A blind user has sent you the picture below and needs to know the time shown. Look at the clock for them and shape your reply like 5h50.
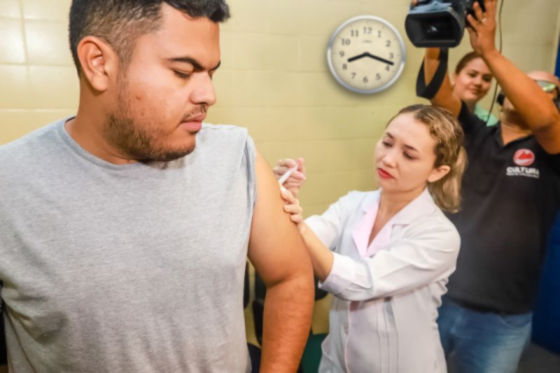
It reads 8h18
